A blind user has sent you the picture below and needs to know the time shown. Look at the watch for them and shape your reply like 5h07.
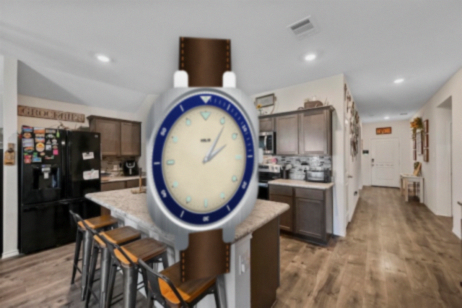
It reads 2h06
